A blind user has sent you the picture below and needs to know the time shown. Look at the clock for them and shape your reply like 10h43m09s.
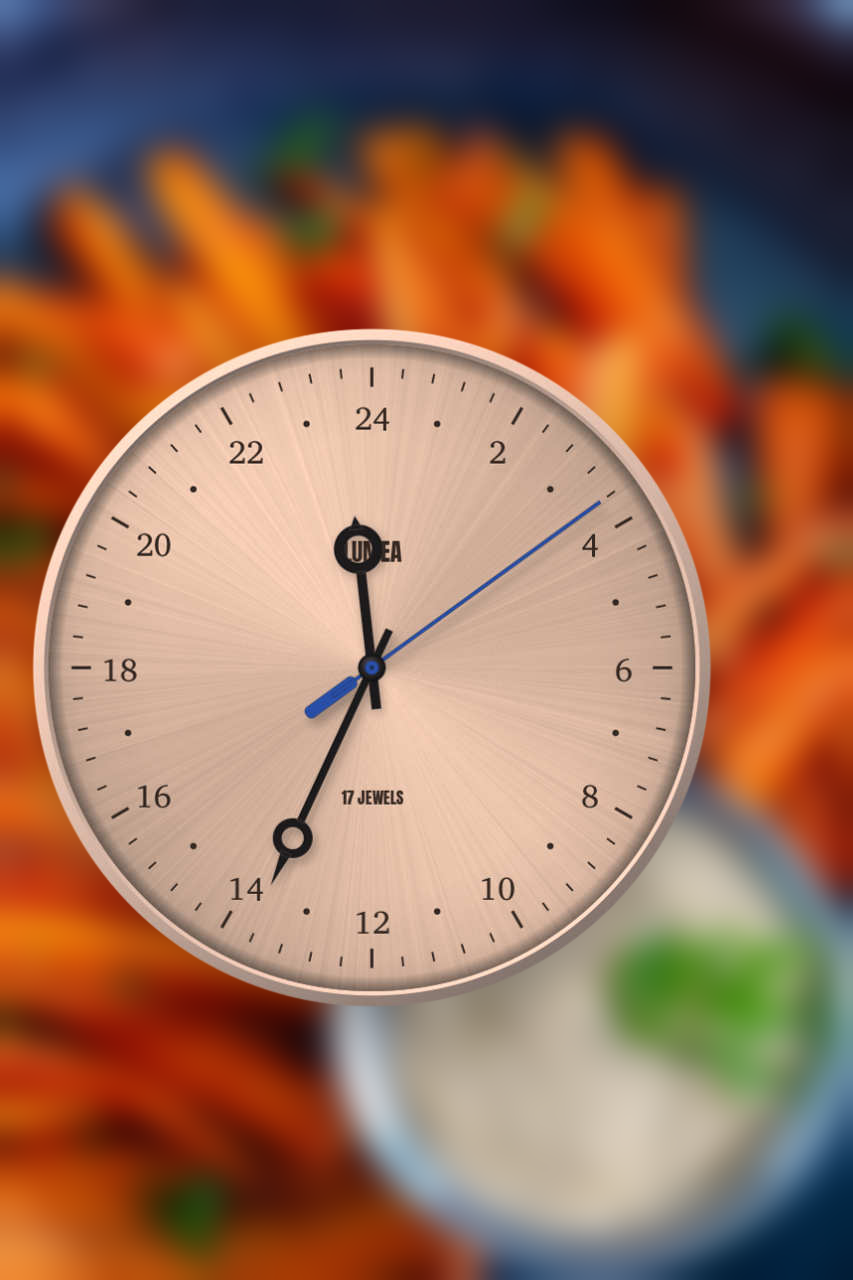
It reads 23h34m09s
